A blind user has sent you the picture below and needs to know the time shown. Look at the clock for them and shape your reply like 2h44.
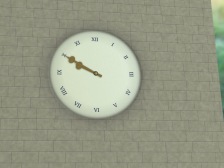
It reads 9h50
